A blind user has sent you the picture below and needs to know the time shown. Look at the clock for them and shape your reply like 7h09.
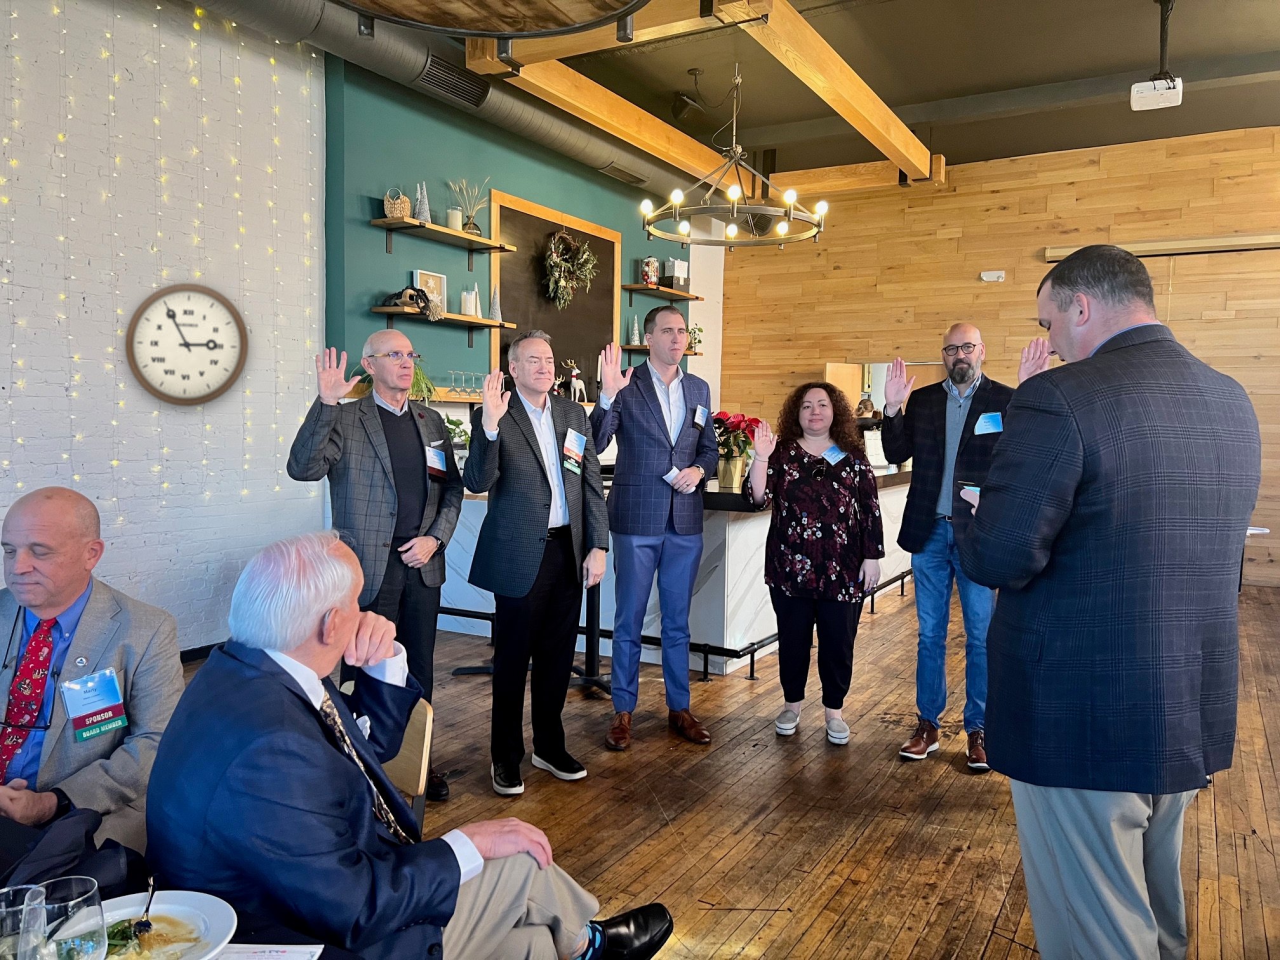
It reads 2h55
